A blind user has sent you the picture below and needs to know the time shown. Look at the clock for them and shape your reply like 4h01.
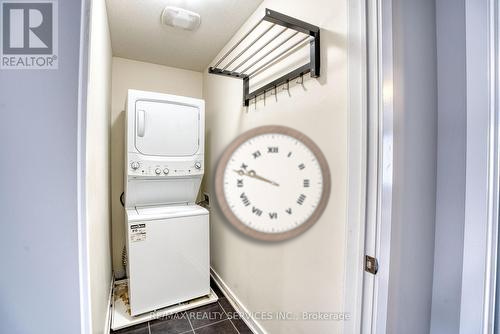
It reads 9h48
